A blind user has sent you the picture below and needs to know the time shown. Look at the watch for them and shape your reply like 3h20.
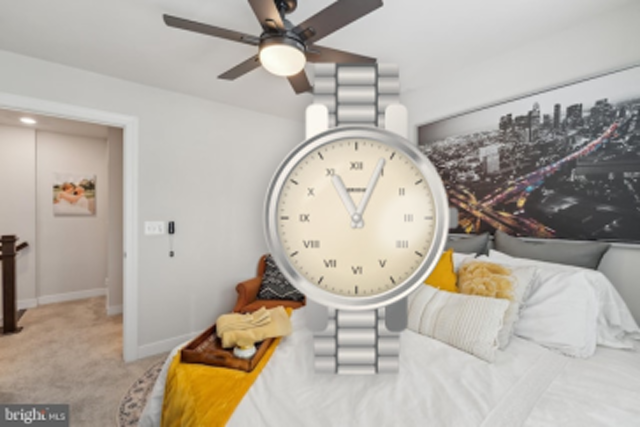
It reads 11h04
